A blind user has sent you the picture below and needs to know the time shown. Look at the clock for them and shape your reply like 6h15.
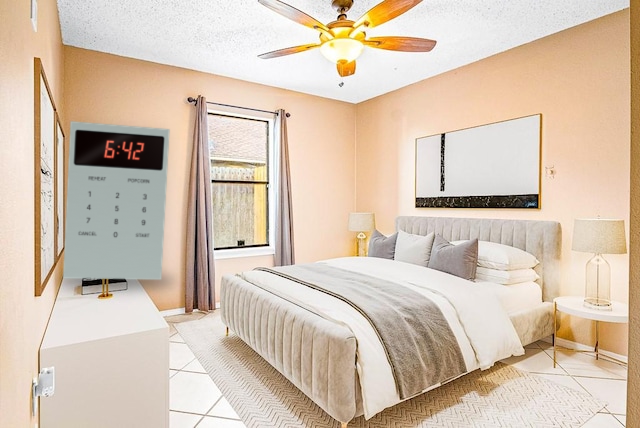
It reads 6h42
